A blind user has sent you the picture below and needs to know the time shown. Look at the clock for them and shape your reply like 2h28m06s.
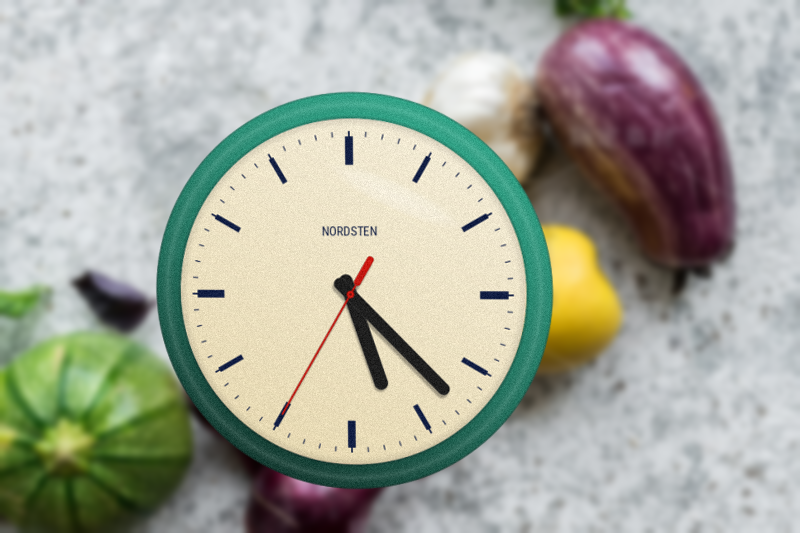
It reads 5h22m35s
